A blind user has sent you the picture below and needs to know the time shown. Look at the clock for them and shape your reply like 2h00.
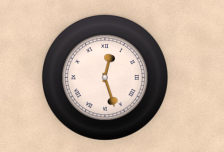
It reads 12h27
